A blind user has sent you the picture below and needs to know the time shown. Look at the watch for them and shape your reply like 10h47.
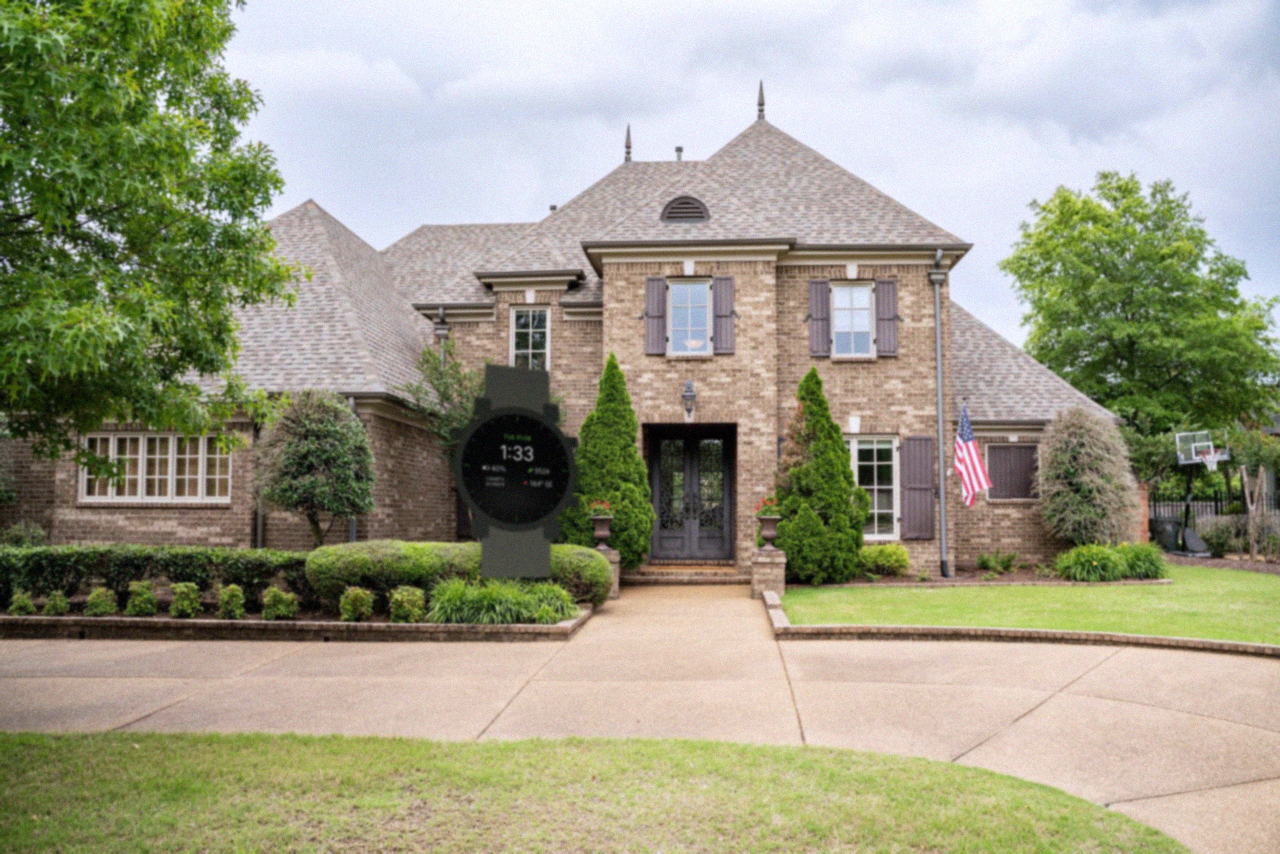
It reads 1h33
